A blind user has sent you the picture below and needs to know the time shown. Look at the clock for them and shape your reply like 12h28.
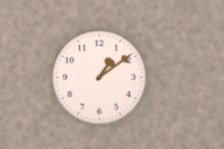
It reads 1h09
